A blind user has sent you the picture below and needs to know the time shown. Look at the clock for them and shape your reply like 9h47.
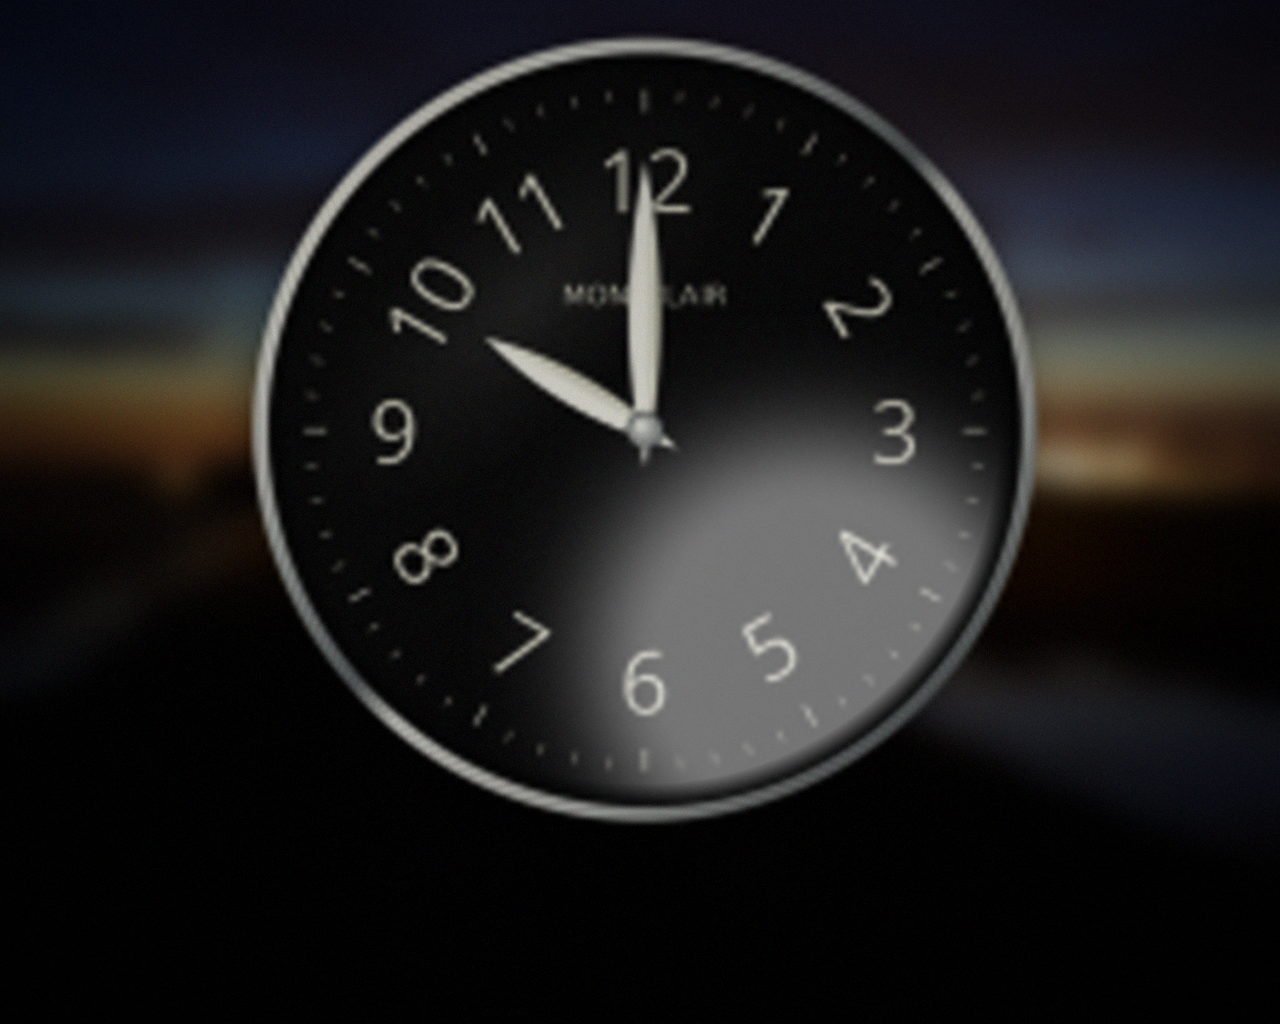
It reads 10h00
